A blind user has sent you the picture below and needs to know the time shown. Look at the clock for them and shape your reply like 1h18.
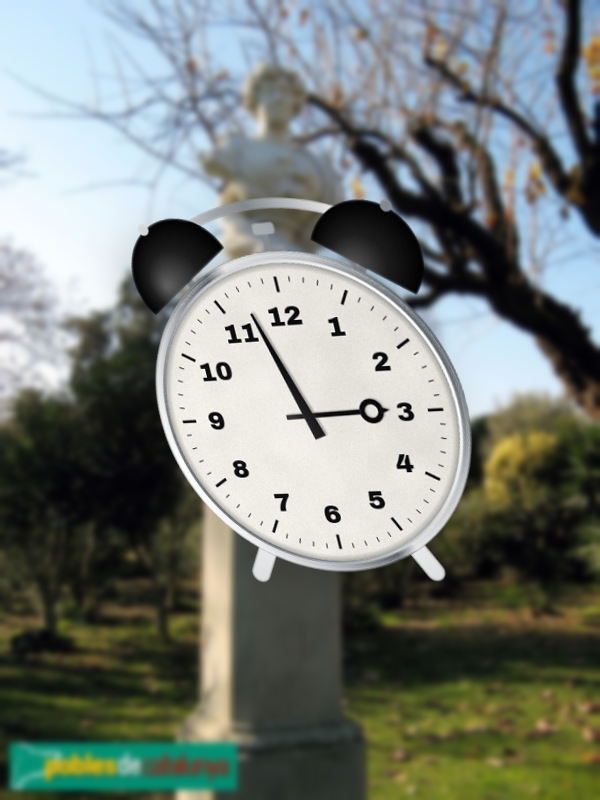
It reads 2h57
